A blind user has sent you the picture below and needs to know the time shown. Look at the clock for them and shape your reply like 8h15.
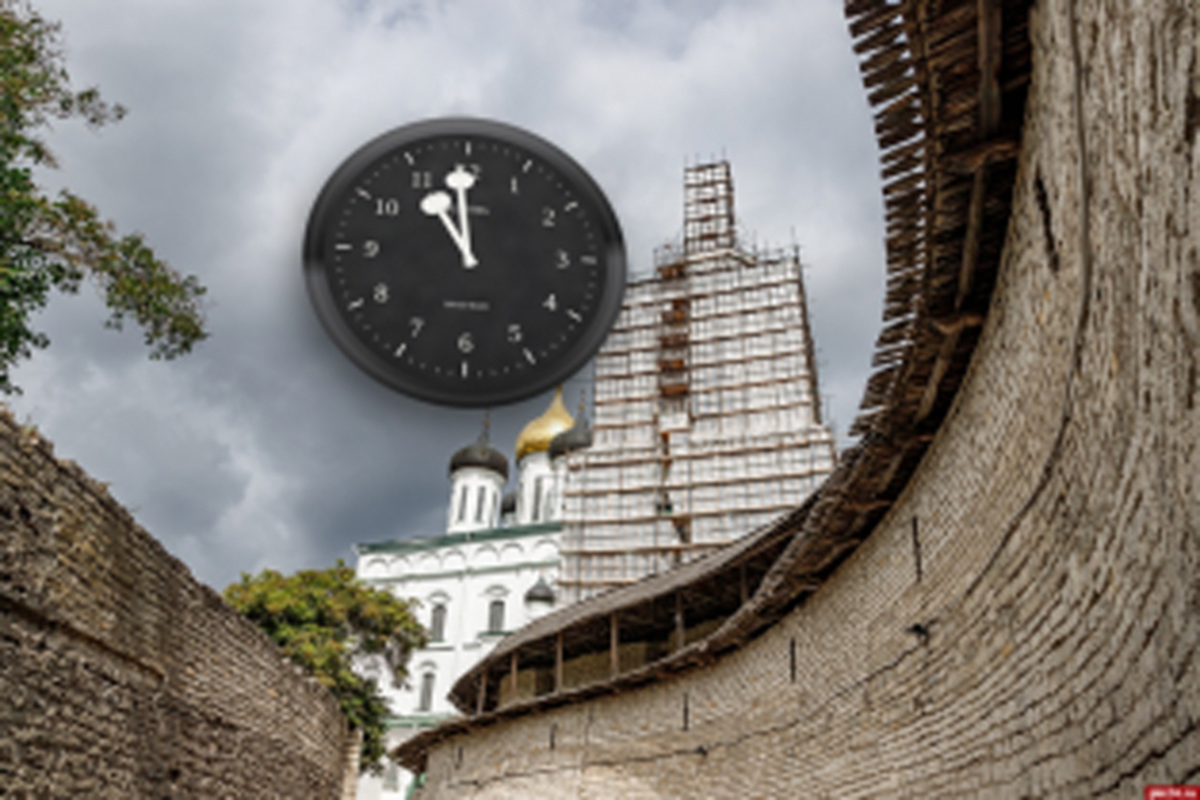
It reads 10h59
